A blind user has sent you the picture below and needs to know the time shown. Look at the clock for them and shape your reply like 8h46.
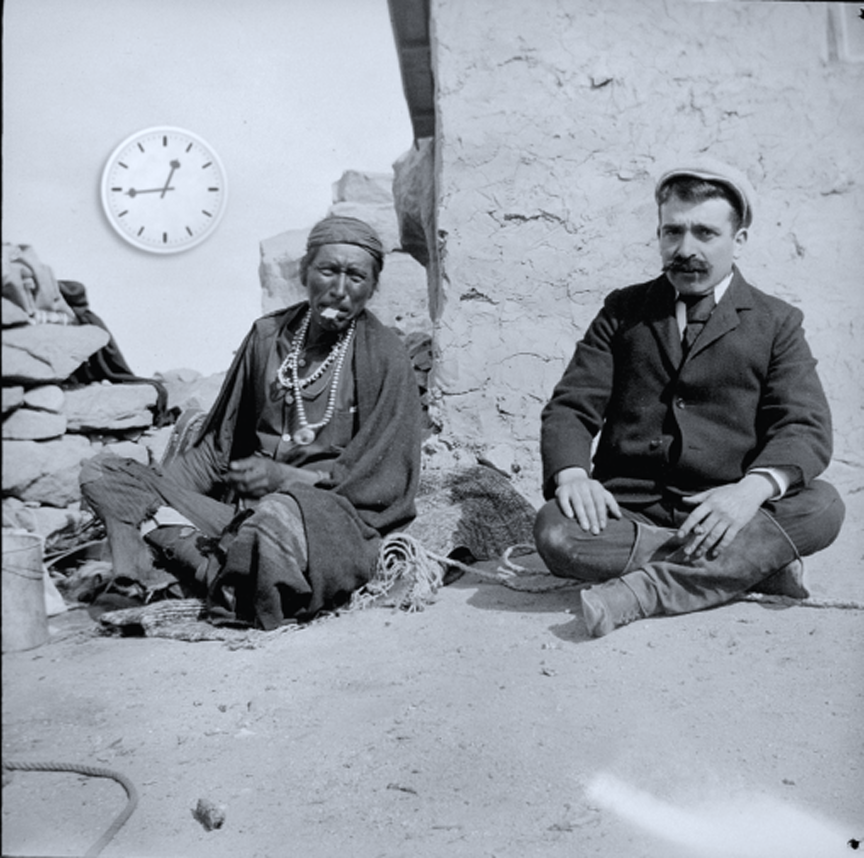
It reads 12h44
